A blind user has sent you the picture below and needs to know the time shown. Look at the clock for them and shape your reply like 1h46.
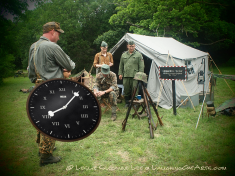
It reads 8h07
